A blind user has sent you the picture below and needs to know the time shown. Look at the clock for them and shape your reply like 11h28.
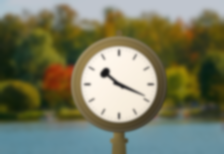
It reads 10h19
